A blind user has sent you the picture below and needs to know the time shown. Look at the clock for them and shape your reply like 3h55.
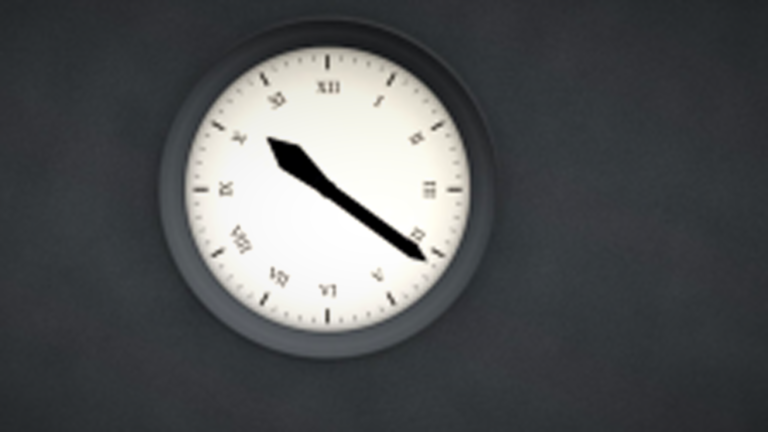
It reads 10h21
